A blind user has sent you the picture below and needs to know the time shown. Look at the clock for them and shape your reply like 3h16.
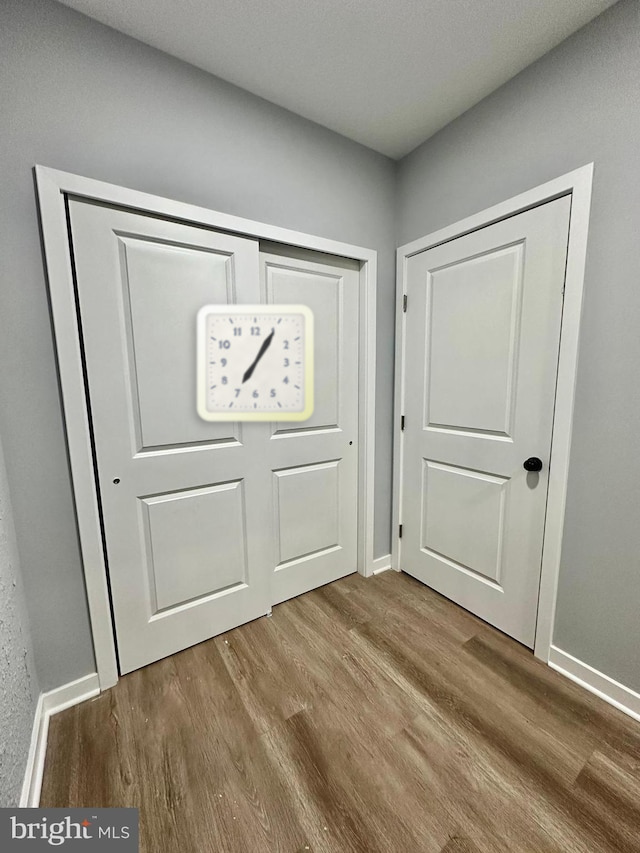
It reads 7h05
